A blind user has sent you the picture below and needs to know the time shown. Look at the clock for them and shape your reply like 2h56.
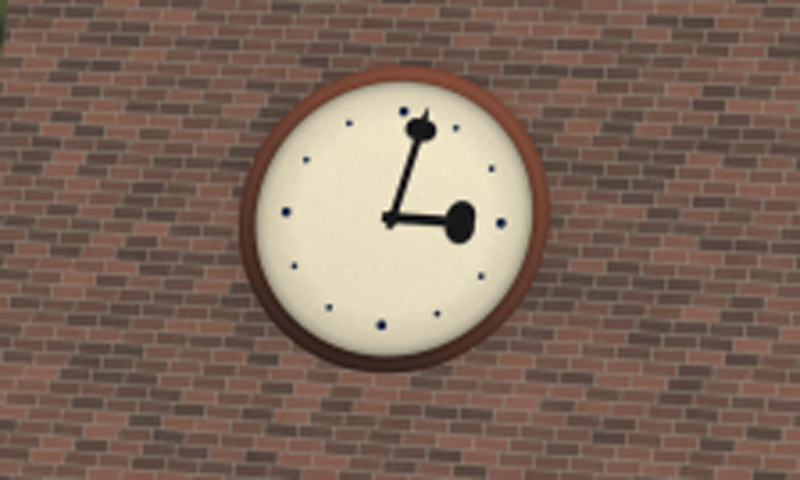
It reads 3h02
